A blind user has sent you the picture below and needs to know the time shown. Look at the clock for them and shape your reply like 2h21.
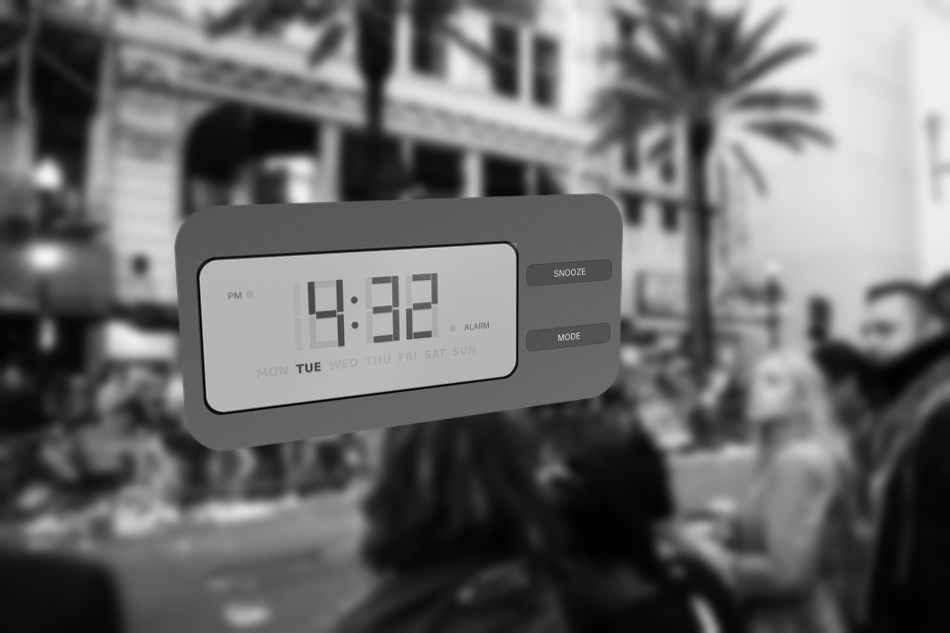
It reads 4h32
